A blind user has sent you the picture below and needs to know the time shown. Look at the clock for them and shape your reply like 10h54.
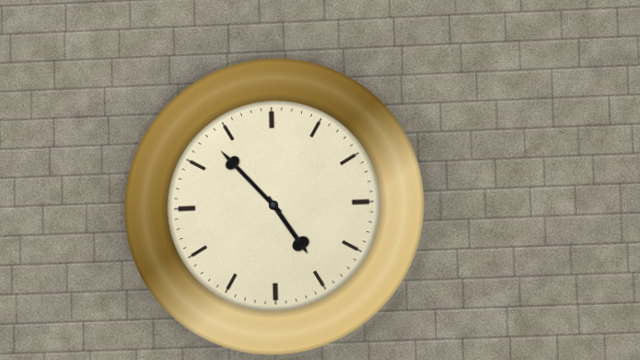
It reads 4h53
